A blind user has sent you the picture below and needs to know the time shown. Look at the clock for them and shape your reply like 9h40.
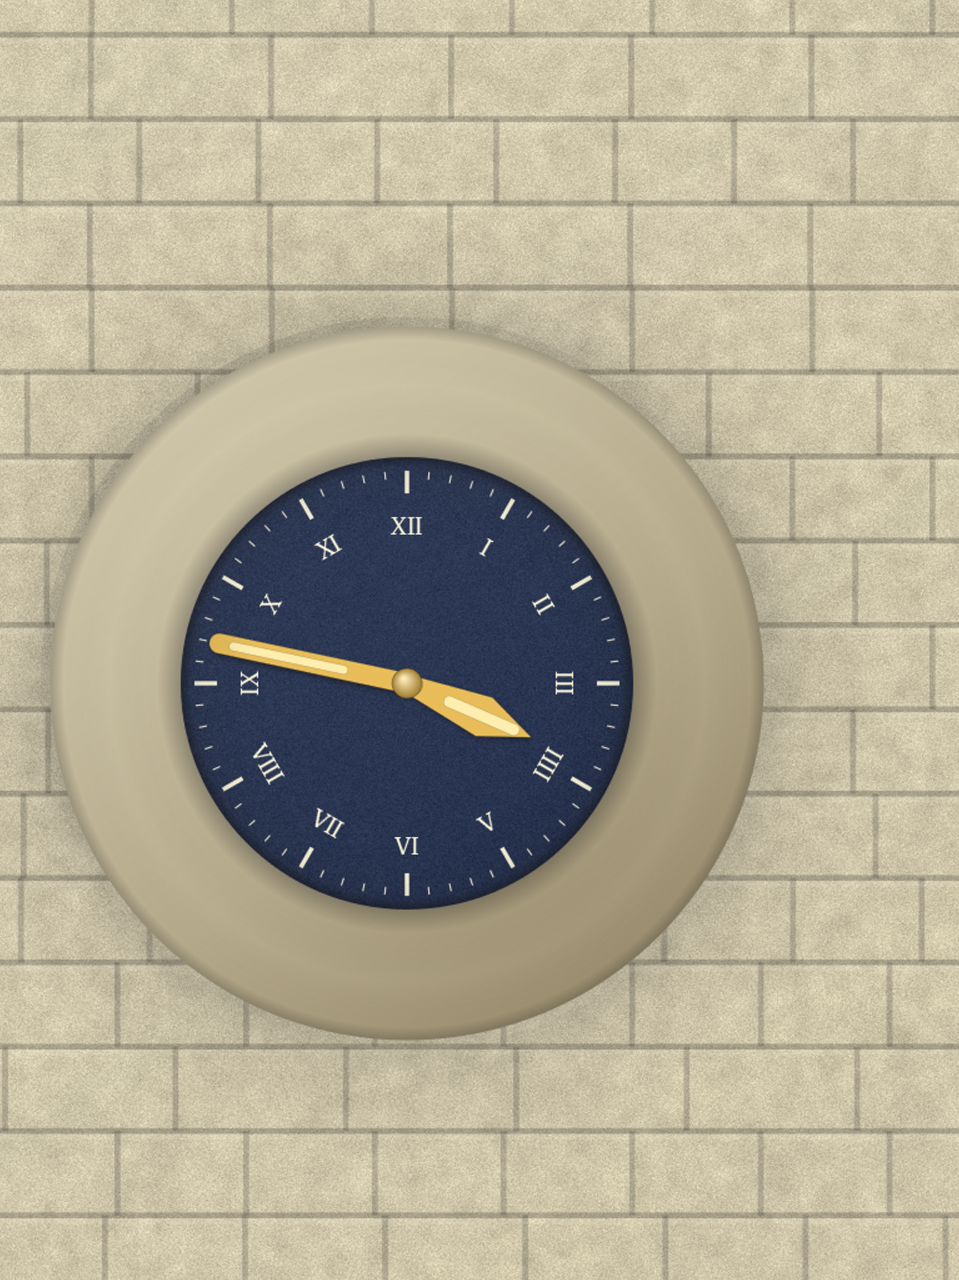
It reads 3h47
